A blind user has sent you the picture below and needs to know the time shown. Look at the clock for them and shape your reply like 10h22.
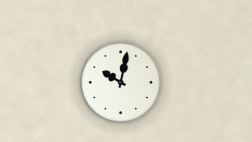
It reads 10h02
